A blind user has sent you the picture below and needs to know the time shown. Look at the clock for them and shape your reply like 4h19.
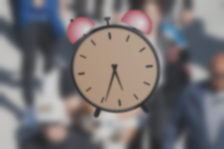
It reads 5h34
